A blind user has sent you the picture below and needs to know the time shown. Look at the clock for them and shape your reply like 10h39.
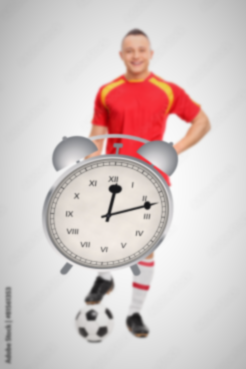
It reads 12h12
